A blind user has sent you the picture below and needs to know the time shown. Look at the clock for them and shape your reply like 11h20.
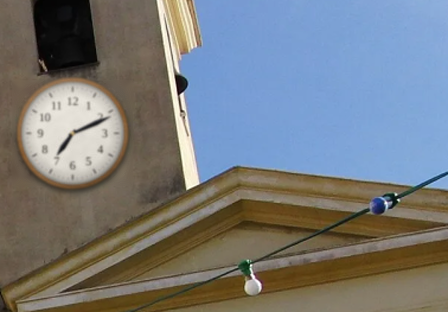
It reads 7h11
